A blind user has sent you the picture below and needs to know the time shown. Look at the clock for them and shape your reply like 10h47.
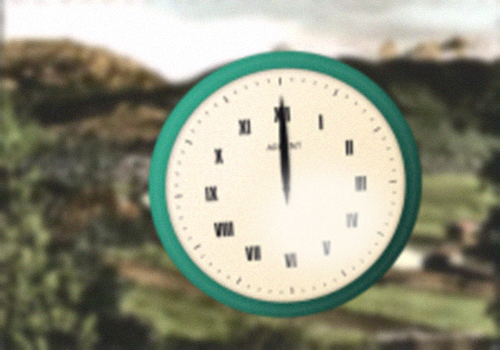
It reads 12h00
